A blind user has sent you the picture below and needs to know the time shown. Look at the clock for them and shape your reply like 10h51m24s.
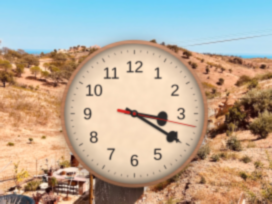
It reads 3h20m17s
